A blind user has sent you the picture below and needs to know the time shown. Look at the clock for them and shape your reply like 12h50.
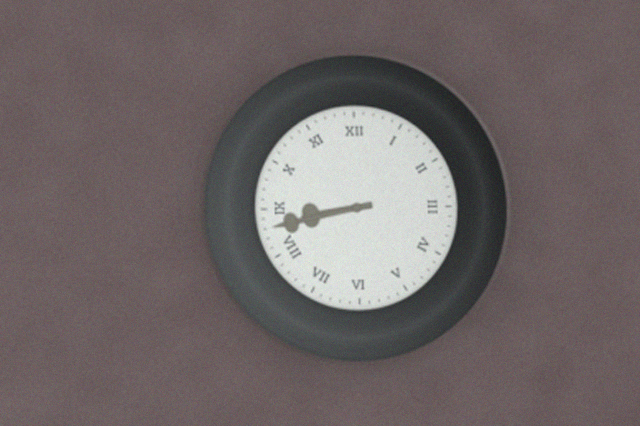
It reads 8h43
